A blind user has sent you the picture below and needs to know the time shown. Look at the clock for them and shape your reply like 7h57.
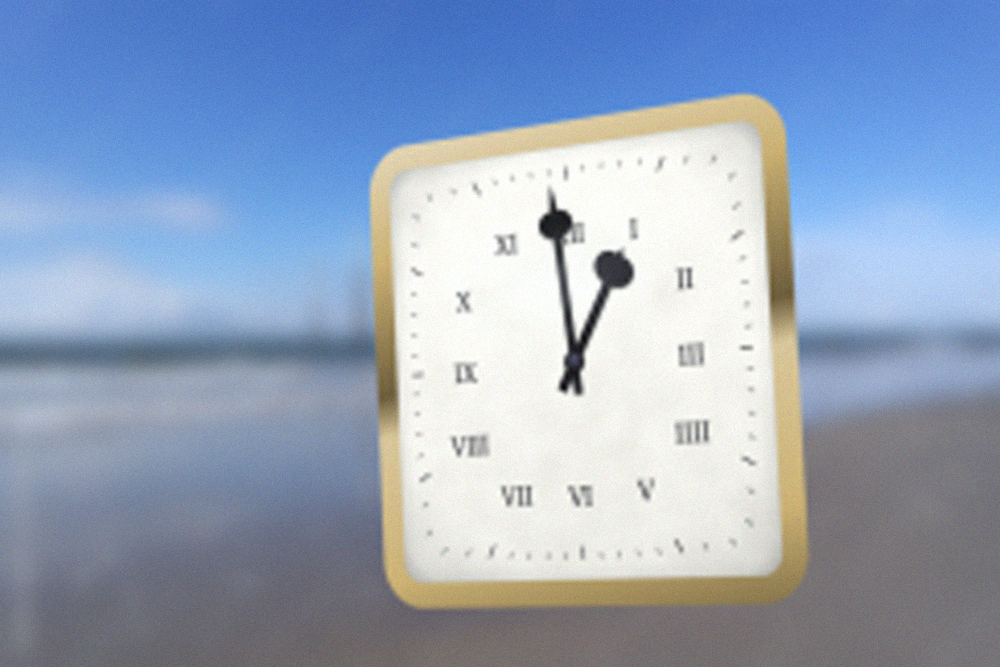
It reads 12h59
